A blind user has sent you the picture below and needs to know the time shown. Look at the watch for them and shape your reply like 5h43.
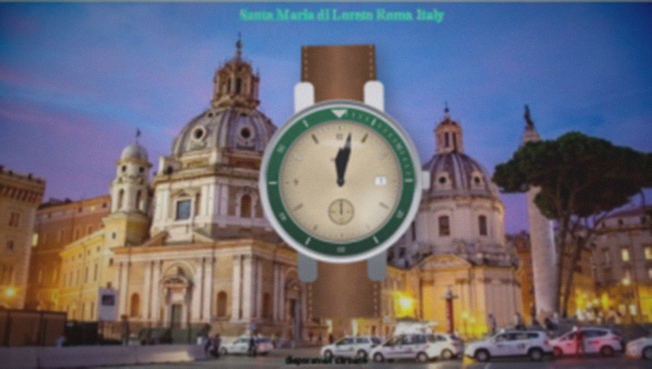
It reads 12h02
